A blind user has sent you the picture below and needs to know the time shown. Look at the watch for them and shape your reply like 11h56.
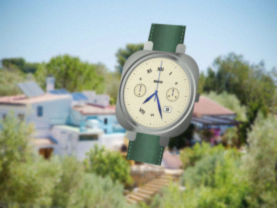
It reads 7h26
